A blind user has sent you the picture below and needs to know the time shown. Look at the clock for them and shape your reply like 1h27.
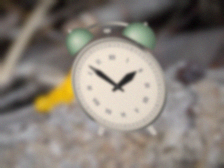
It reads 1h52
